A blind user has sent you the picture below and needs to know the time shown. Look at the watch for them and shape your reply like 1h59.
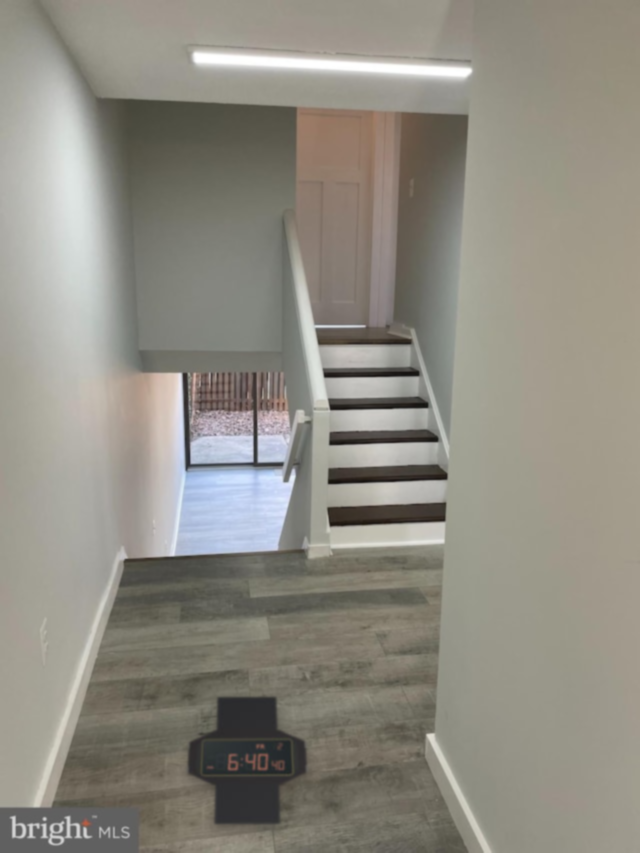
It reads 6h40
